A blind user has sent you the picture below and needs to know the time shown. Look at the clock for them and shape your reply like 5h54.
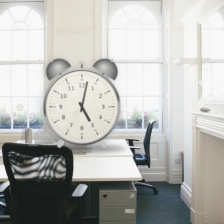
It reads 5h02
